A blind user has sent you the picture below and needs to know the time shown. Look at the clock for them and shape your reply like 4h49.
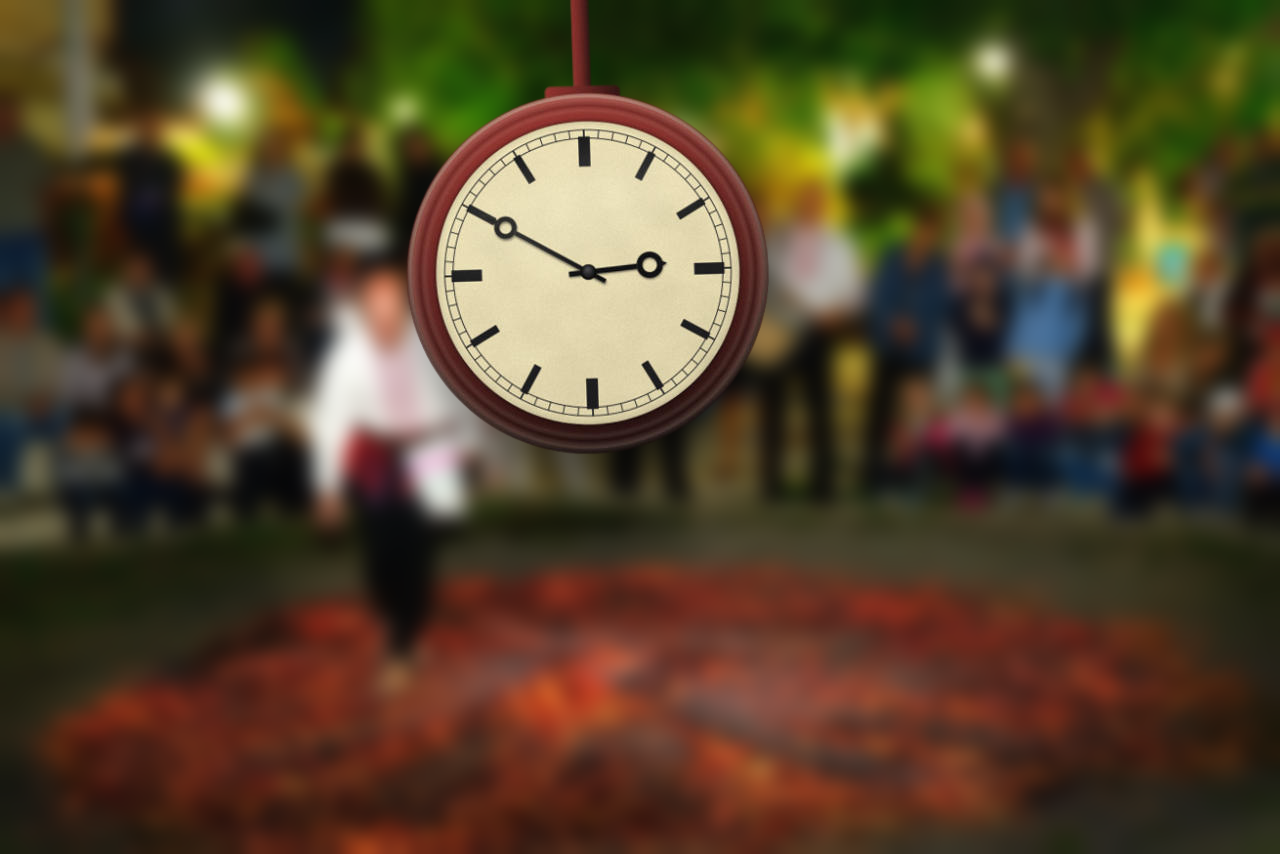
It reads 2h50
